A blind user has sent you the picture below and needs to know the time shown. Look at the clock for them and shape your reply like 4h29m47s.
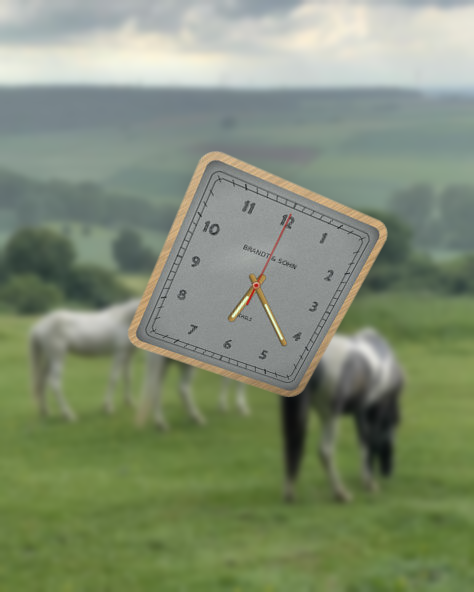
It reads 6h22m00s
